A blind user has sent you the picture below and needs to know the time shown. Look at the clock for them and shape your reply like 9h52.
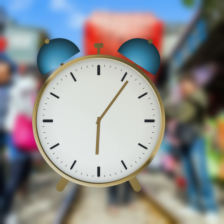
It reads 6h06
